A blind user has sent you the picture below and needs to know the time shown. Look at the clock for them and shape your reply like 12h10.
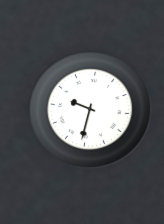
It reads 9h31
